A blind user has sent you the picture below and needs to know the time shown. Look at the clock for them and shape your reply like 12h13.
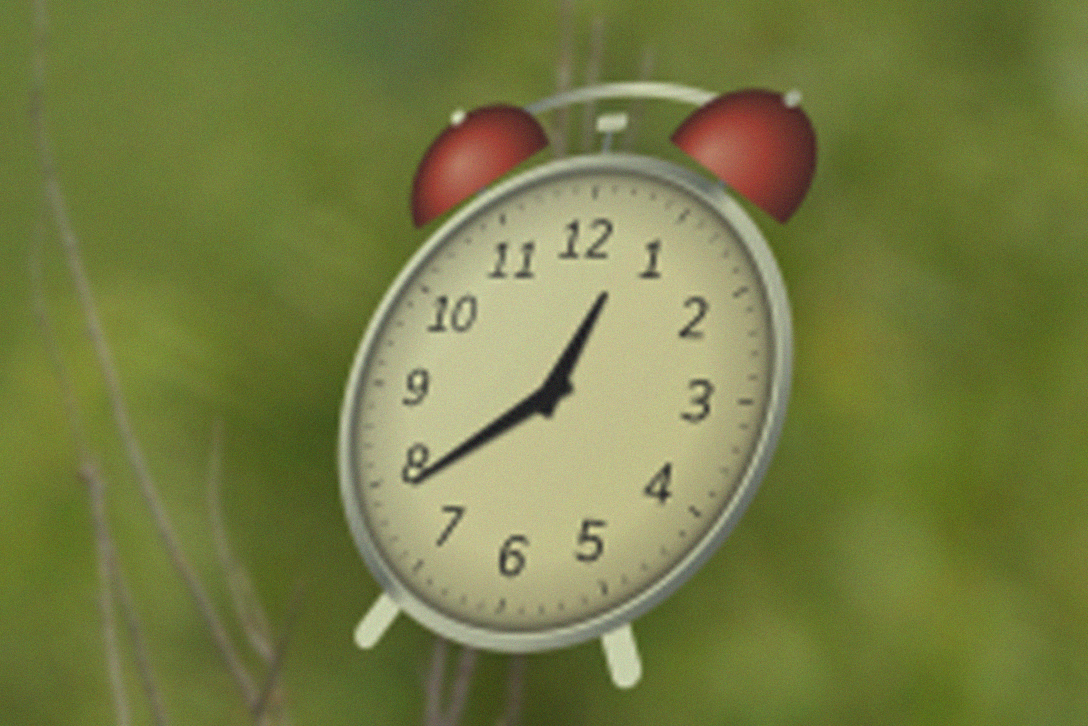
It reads 12h39
